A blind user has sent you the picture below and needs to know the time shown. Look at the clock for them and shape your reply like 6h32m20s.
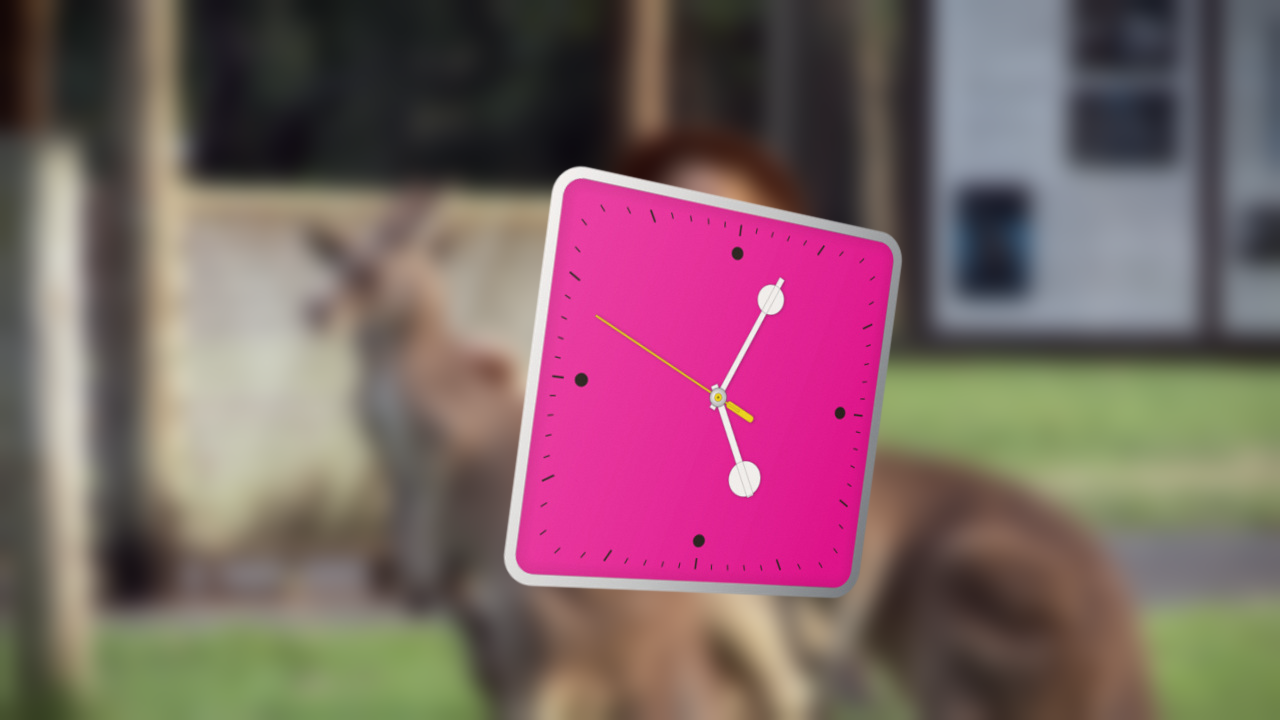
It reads 5h03m49s
